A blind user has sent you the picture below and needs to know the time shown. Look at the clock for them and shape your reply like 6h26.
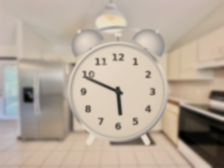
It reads 5h49
